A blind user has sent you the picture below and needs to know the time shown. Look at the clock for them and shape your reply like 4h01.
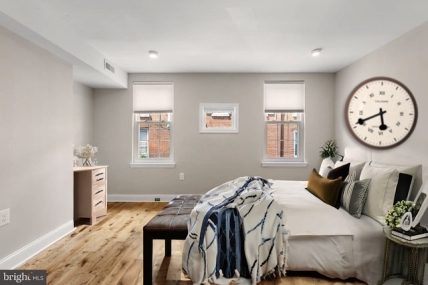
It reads 5h41
